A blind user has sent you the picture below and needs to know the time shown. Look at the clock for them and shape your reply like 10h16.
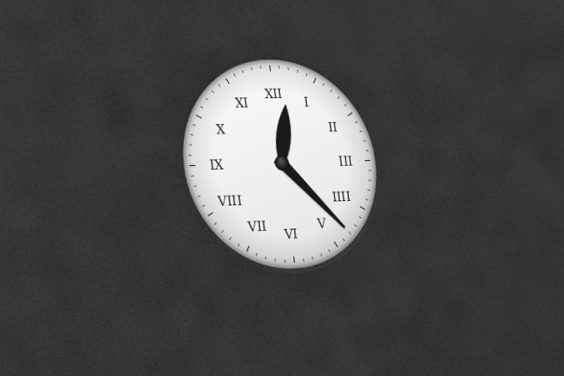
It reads 12h23
